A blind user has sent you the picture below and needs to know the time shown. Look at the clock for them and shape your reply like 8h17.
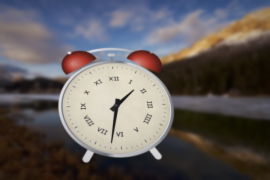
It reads 1h32
